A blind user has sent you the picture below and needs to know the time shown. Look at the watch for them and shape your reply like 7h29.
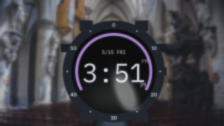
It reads 3h51
